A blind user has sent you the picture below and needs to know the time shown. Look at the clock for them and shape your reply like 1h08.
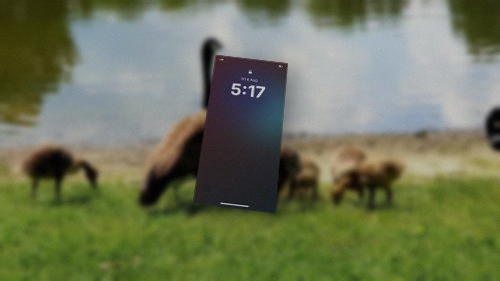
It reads 5h17
